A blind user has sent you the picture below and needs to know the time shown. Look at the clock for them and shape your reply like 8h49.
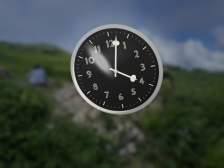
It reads 4h02
